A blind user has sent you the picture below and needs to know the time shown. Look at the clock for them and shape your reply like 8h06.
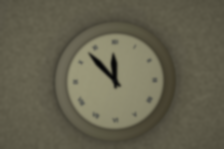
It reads 11h53
